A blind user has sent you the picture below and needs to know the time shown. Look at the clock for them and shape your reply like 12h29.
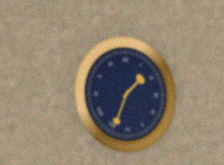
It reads 1h34
